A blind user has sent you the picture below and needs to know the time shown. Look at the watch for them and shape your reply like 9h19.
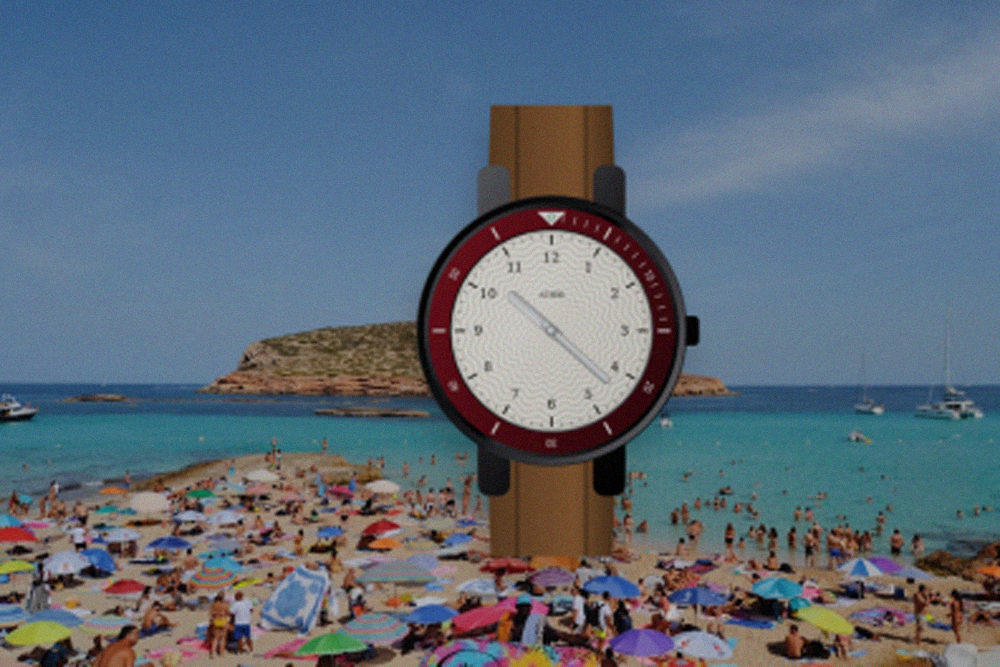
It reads 10h22
